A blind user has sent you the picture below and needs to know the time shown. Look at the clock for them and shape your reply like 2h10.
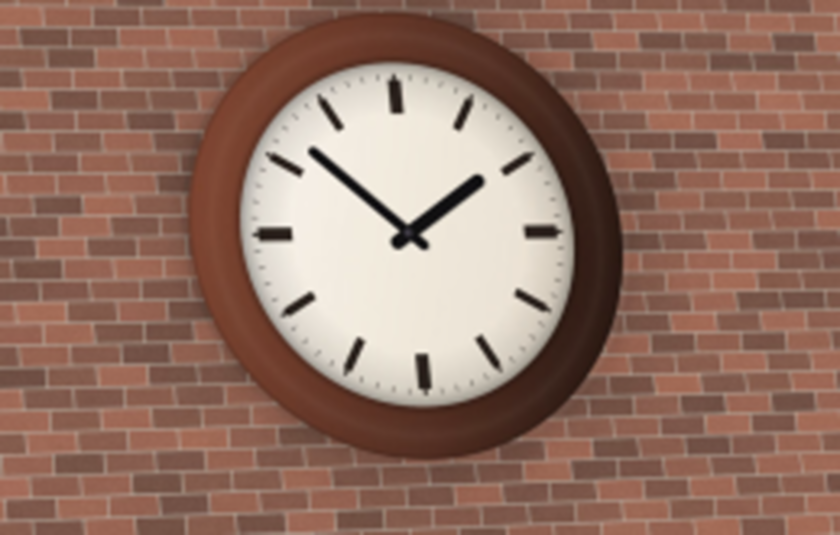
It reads 1h52
